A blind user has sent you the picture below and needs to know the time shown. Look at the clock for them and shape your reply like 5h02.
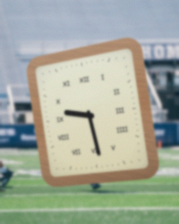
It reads 9h29
